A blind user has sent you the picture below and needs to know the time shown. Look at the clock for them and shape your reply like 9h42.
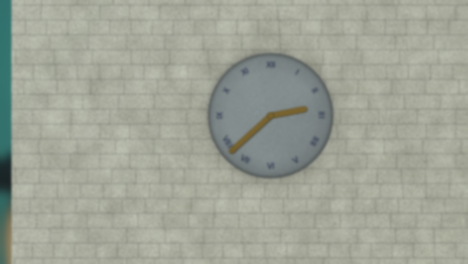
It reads 2h38
